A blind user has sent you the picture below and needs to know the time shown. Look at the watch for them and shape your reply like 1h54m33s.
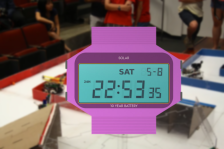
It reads 22h53m35s
